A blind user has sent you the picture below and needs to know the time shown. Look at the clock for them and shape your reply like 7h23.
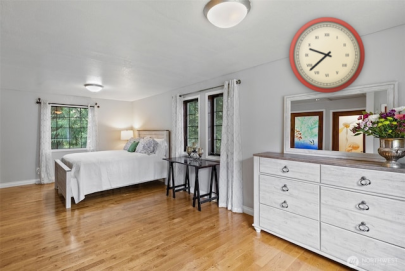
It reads 9h38
